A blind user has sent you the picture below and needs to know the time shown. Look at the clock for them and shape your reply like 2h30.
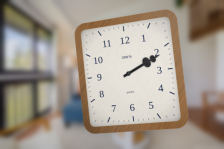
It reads 2h11
